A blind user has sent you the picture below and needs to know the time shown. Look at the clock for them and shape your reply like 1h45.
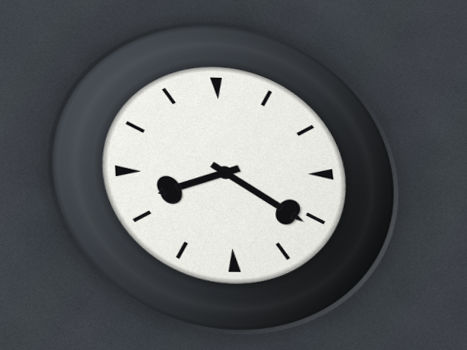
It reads 8h21
